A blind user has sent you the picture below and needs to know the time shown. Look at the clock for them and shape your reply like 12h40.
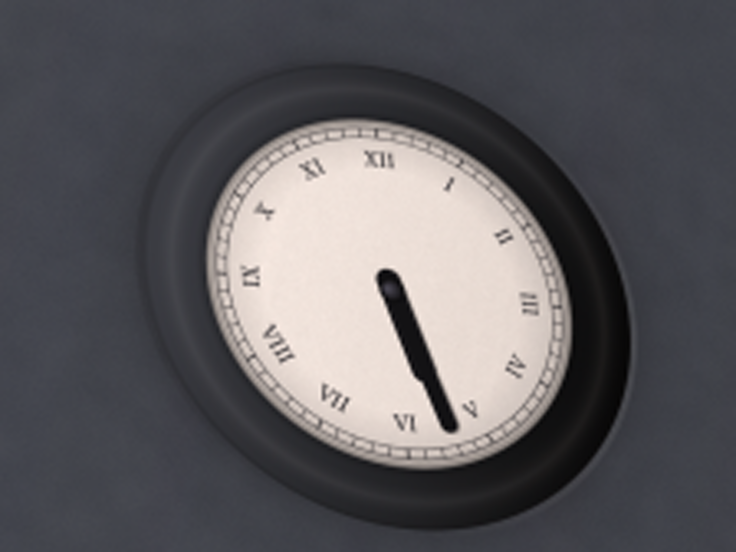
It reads 5h27
